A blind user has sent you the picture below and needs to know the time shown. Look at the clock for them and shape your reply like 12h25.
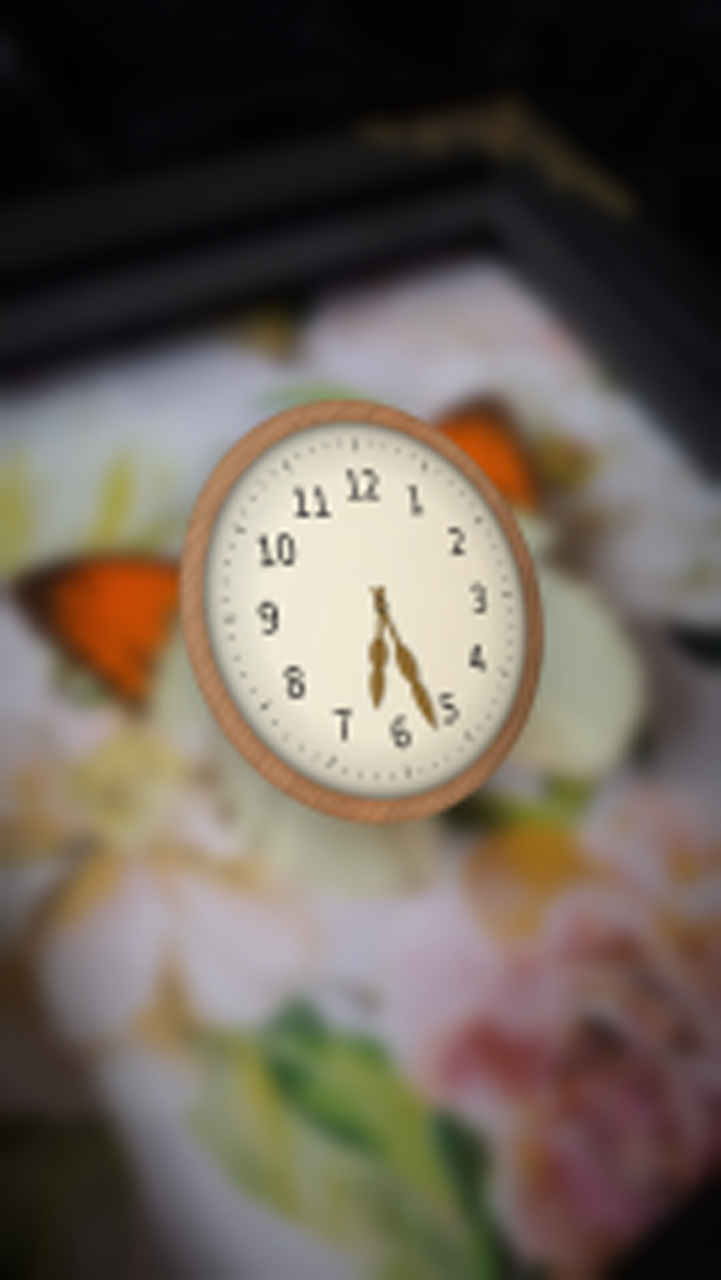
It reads 6h27
